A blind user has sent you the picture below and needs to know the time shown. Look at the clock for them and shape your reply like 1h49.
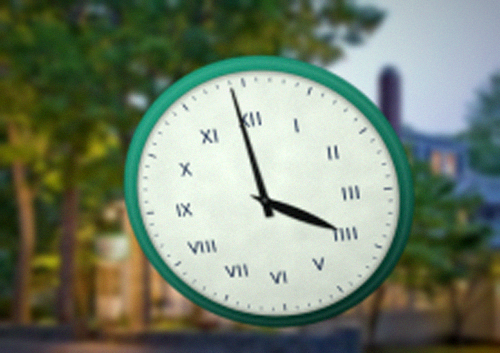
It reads 3h59
